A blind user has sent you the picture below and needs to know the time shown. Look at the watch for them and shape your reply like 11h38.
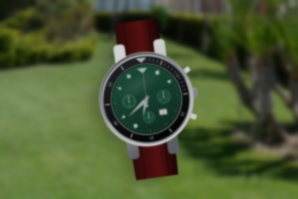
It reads 6h39
